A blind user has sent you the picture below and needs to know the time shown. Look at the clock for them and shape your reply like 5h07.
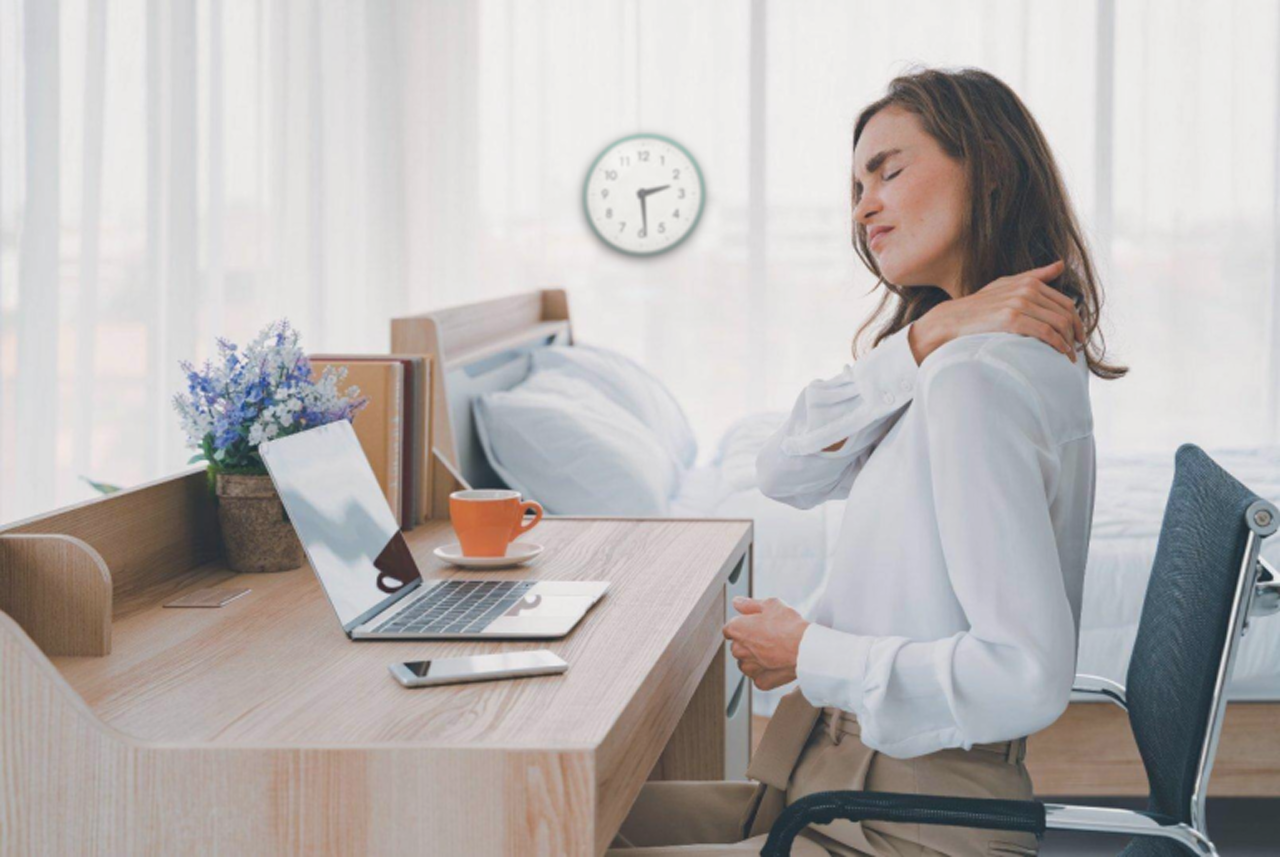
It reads 2h29
